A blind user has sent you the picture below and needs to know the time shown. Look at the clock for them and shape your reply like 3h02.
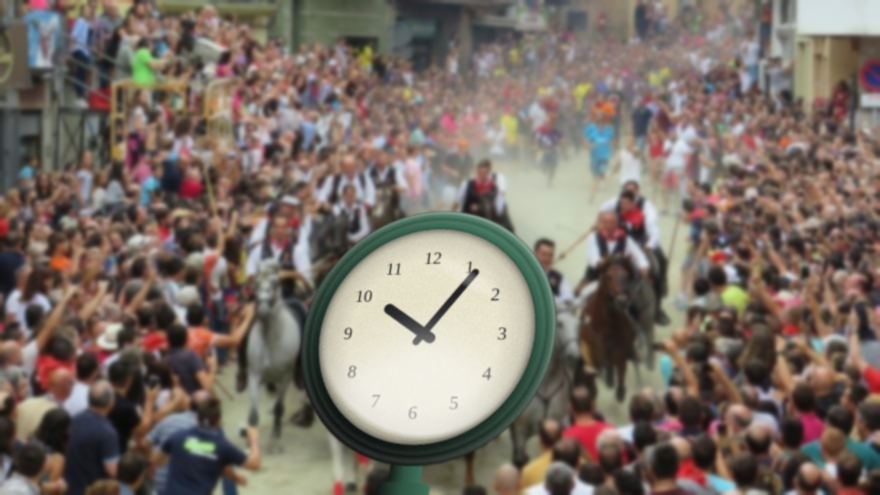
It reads 10h06
